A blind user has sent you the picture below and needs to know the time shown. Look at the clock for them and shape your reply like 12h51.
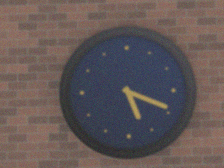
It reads 5h19
